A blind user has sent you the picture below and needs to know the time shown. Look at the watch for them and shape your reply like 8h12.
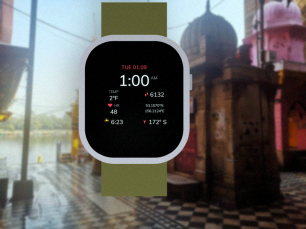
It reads 1h00
